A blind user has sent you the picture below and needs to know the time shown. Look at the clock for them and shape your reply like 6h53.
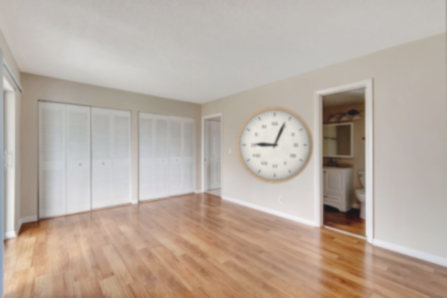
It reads 9h04
